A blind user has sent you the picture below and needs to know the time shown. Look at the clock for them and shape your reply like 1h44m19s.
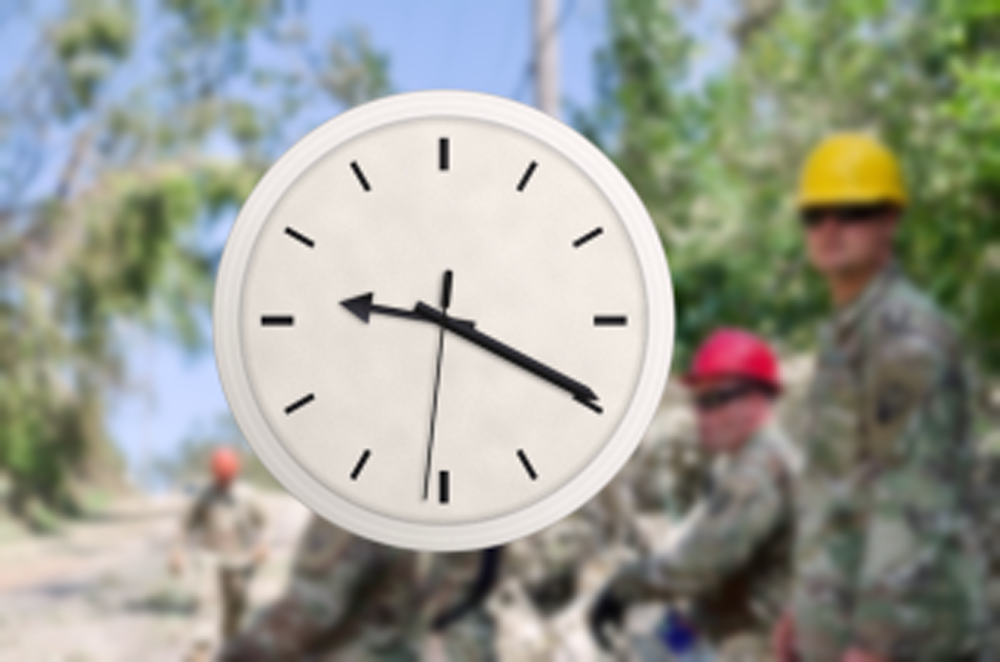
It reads 9h19m31s
